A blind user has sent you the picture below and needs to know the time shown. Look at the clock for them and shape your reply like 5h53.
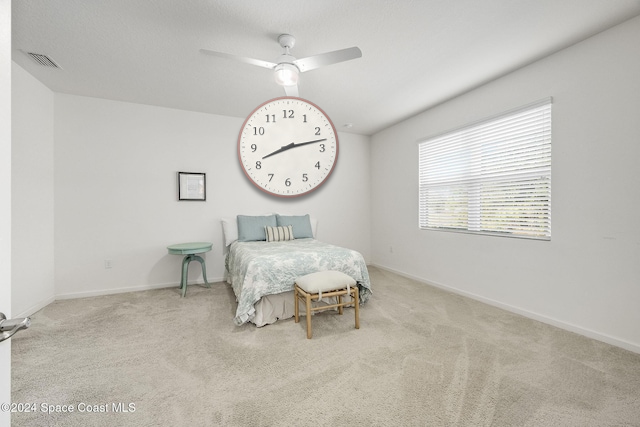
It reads 8h13
